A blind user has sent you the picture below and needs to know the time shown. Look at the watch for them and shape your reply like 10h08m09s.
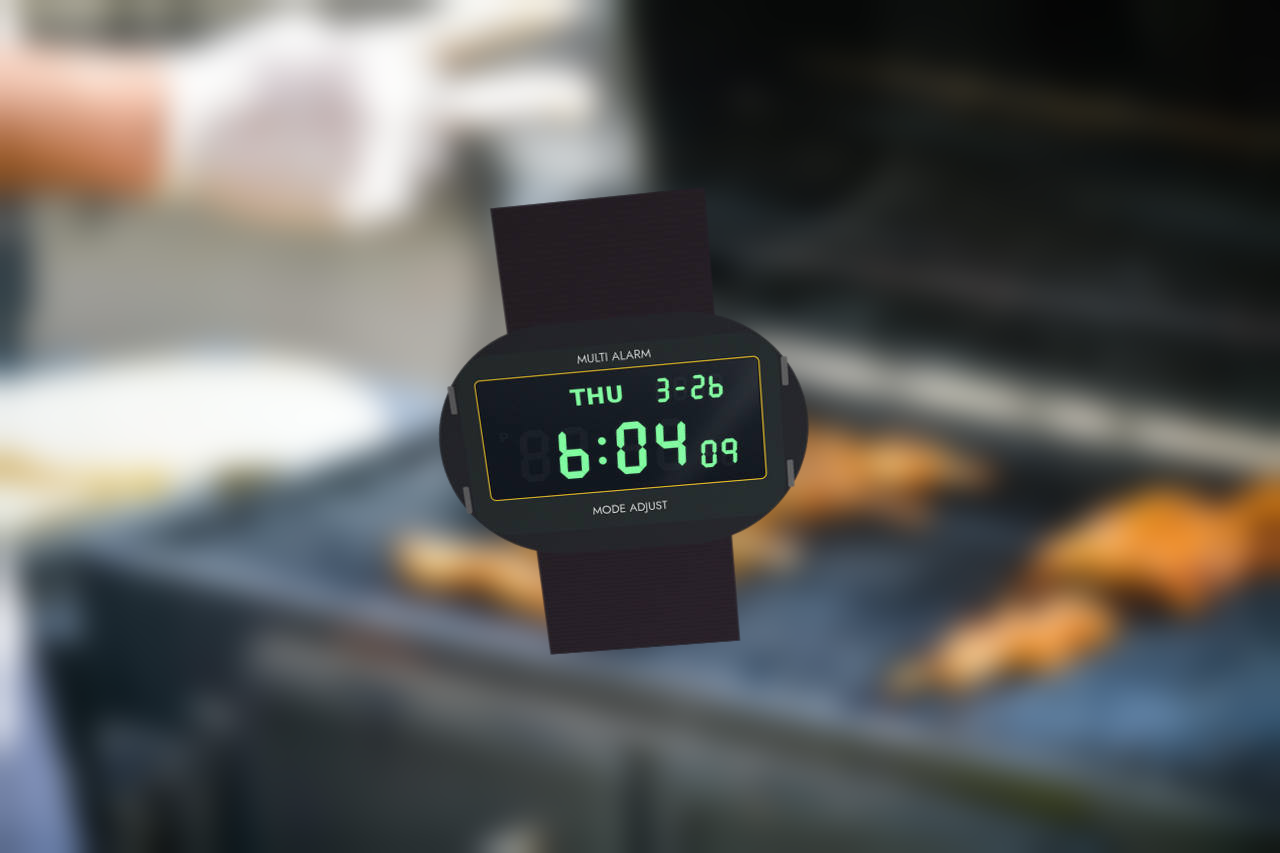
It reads 6h04m09s
